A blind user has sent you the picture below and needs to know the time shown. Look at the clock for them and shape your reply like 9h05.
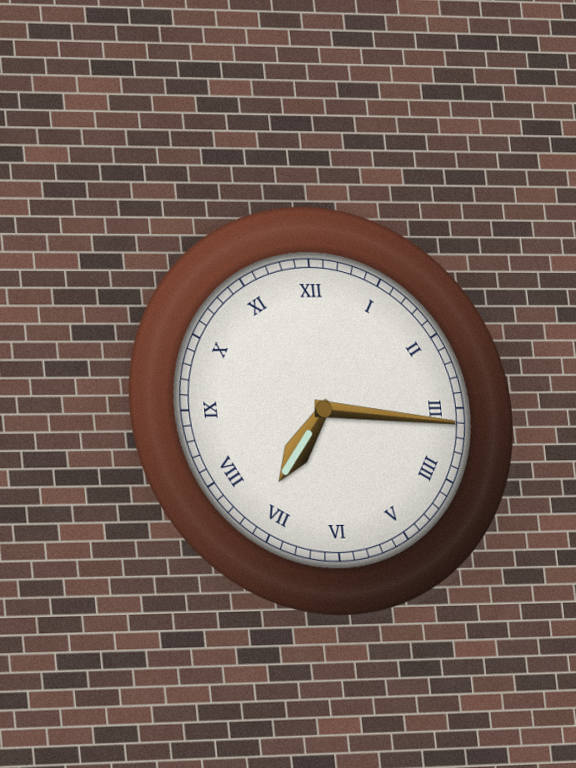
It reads 7h16
